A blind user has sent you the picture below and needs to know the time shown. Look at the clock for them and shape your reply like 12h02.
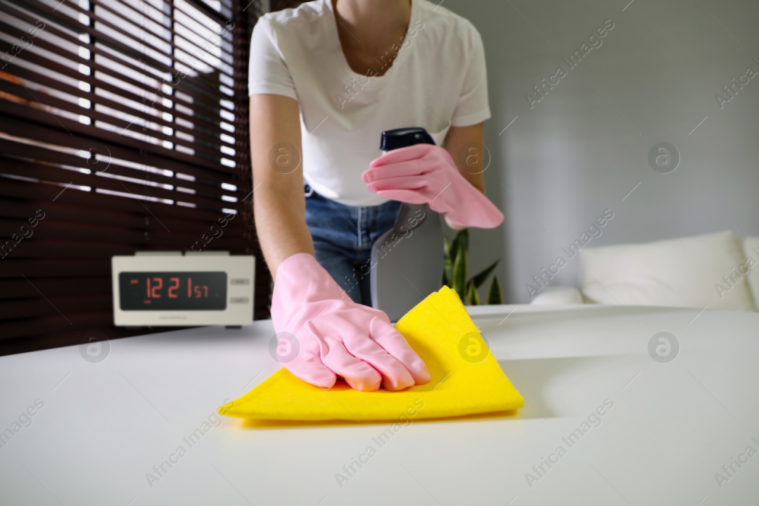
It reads 12h21
